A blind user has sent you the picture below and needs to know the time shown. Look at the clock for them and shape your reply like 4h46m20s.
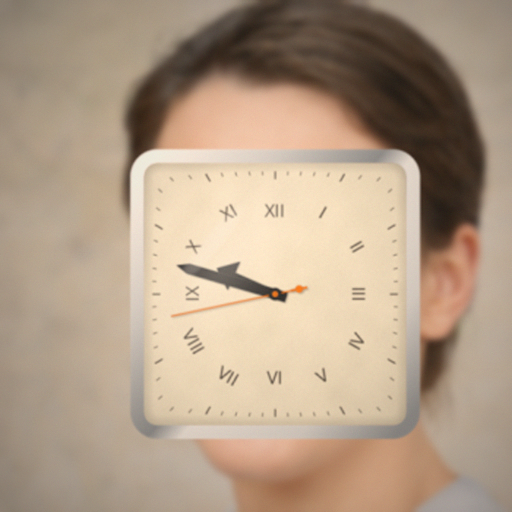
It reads 9h47m43s
